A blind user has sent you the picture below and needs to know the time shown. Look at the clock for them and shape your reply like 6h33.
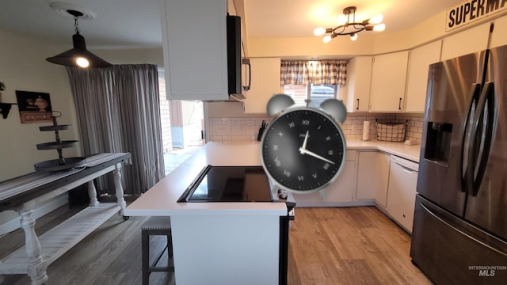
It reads 12h18
